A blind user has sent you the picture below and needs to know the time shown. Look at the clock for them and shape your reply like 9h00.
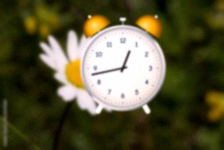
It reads 12h43
